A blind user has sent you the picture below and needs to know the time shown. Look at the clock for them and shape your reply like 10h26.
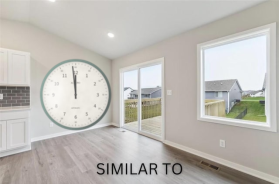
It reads 11h59
